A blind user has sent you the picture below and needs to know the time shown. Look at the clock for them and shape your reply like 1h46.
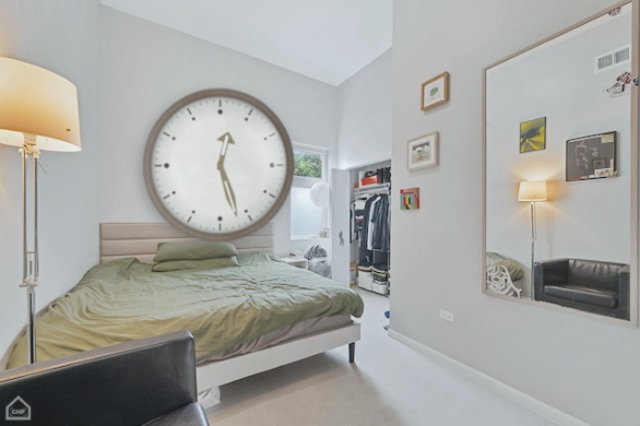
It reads 12h27
